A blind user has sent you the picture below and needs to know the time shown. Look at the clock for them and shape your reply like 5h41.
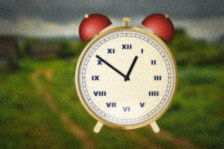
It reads 12h51
